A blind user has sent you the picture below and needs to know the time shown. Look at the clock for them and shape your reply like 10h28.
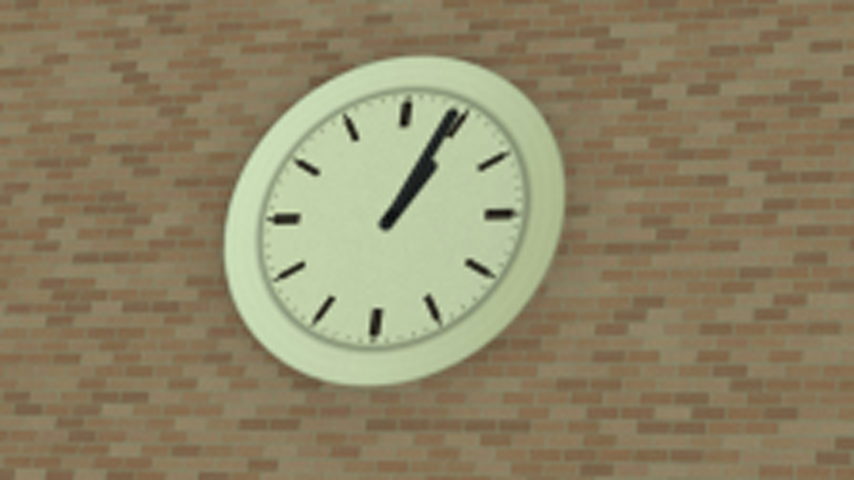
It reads 1h04
